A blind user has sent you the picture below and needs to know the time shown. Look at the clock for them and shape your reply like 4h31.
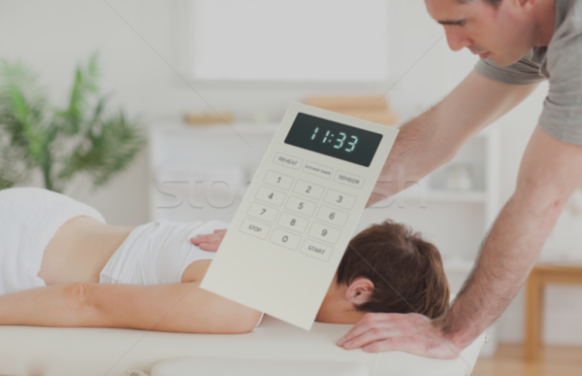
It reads 11h33
